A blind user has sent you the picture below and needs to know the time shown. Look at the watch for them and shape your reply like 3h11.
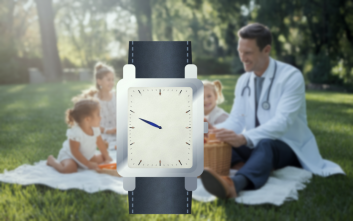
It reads 9h49
